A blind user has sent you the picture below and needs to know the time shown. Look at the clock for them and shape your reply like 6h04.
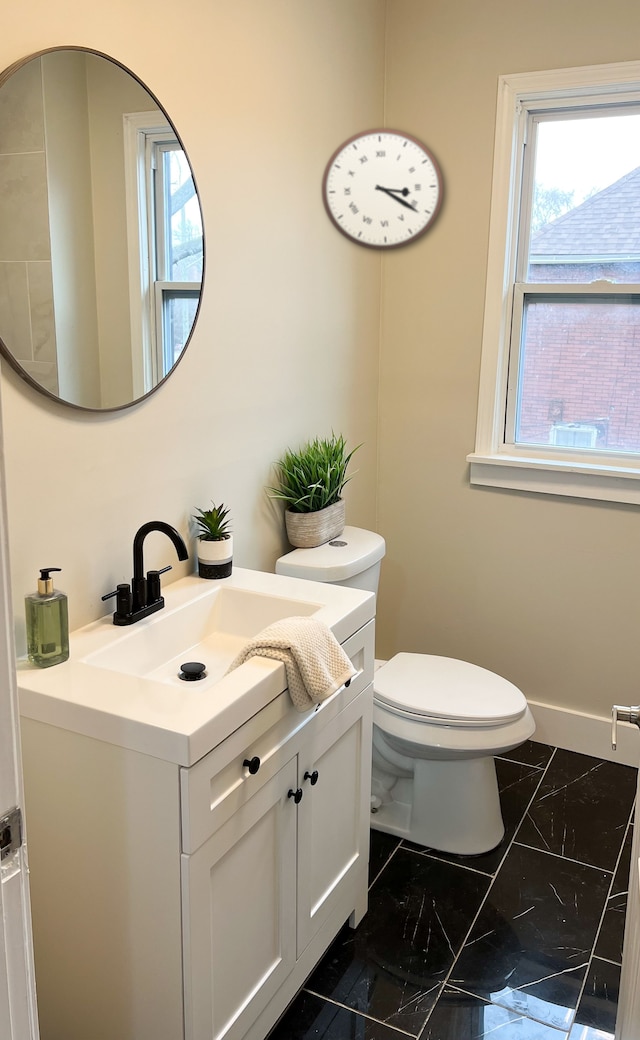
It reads 3h21
